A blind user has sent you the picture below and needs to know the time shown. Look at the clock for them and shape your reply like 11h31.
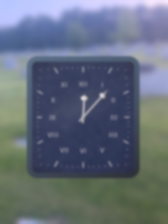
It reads 12h07
